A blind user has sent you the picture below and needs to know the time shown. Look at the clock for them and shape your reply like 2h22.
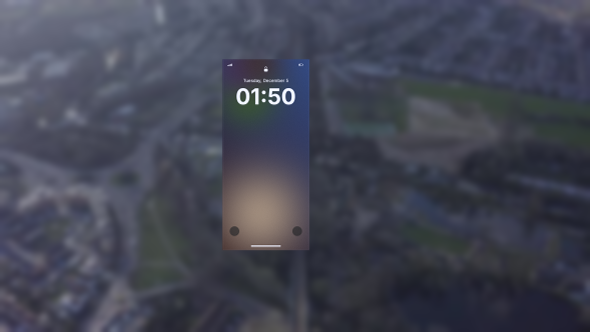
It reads 1h50
